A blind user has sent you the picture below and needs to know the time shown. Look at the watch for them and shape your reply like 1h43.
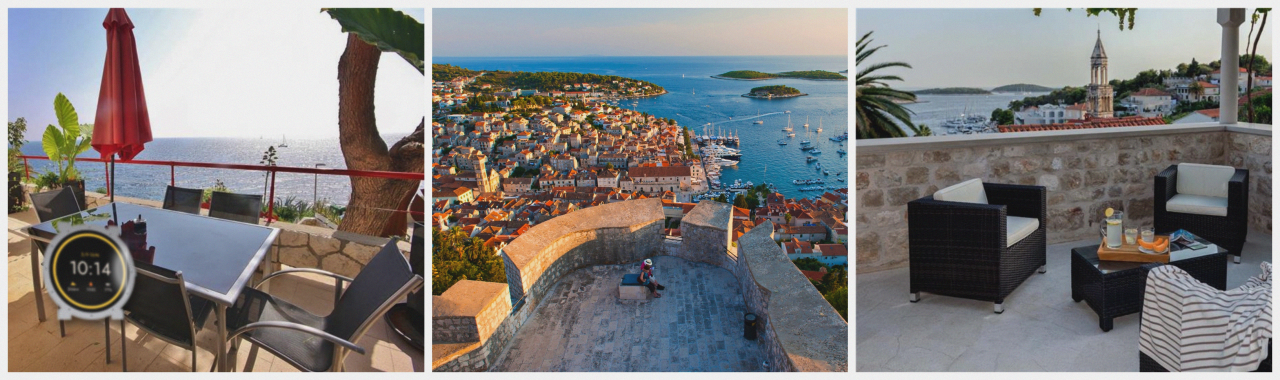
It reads 10h14
